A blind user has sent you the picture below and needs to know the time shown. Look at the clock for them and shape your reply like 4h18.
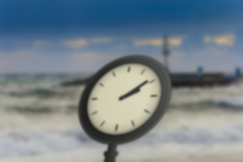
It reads 2h09
